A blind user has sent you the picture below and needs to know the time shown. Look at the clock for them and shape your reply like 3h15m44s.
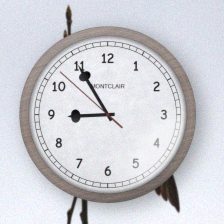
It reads 8h54m52s
